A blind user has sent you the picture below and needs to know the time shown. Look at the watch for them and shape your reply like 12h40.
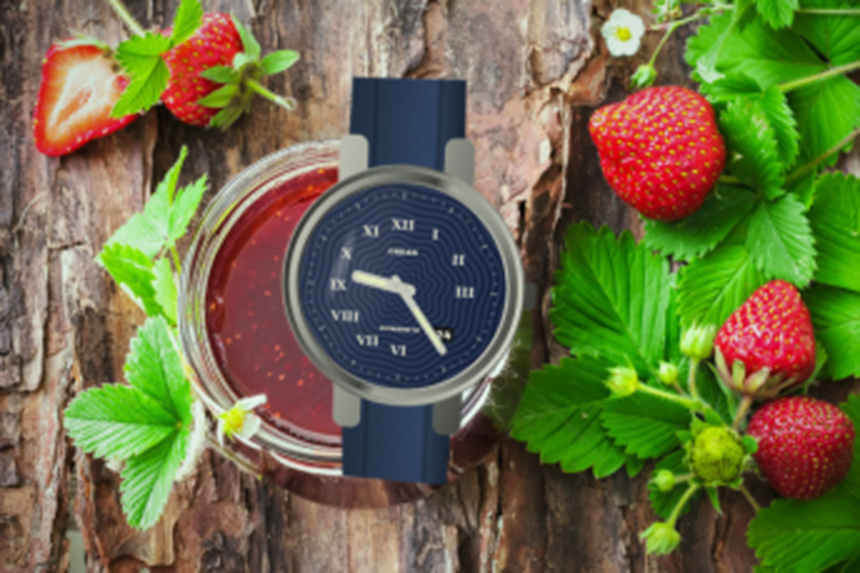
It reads 9h24
